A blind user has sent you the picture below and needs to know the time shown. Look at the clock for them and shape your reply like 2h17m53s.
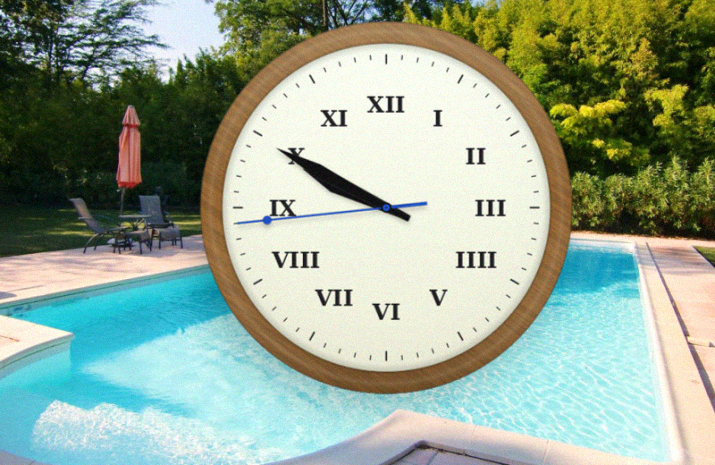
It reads 9h49m44s
